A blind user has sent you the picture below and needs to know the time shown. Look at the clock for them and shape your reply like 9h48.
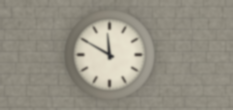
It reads 11h50
